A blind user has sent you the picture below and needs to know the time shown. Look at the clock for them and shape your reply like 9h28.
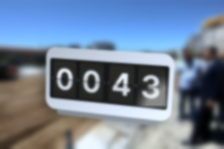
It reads 0h43
